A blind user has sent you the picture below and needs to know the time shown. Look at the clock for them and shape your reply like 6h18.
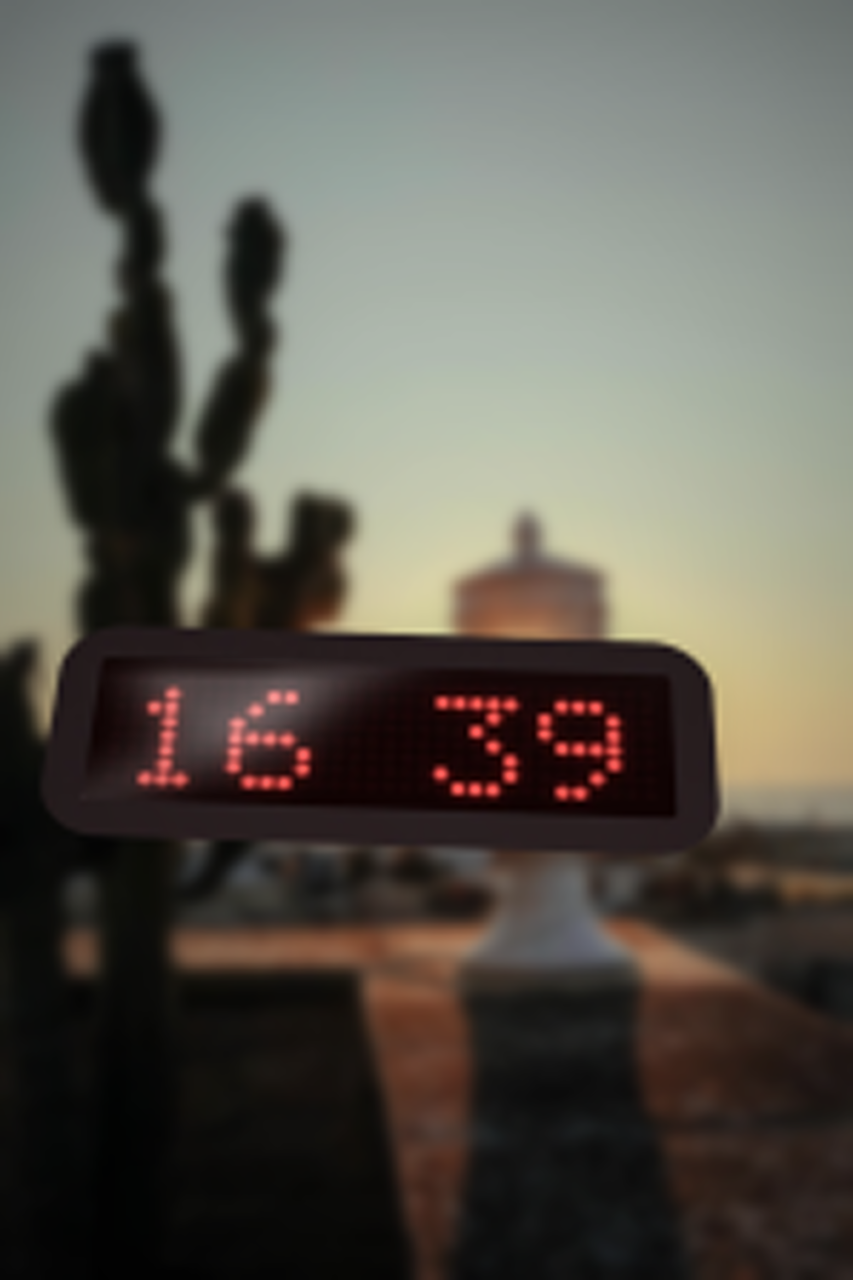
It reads 16h39
